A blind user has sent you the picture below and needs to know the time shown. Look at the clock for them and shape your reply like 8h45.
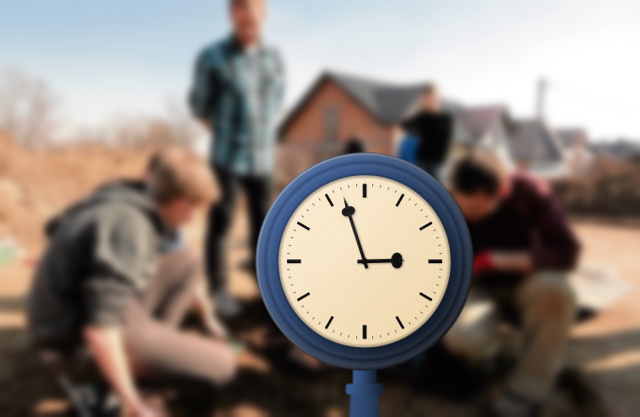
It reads 2h57
